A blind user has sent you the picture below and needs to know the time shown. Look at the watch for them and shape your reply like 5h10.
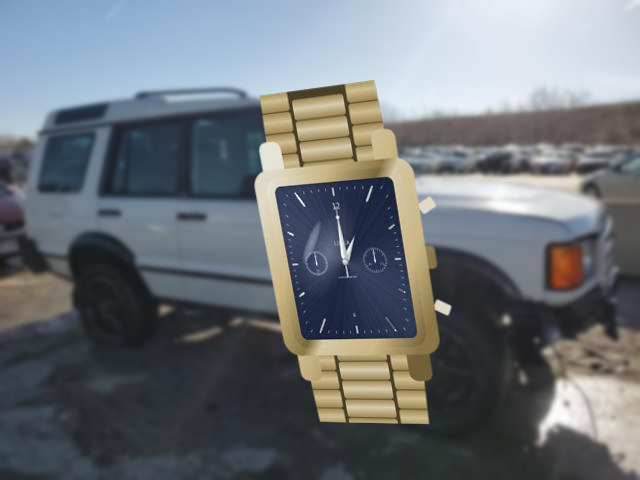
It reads 1h00
